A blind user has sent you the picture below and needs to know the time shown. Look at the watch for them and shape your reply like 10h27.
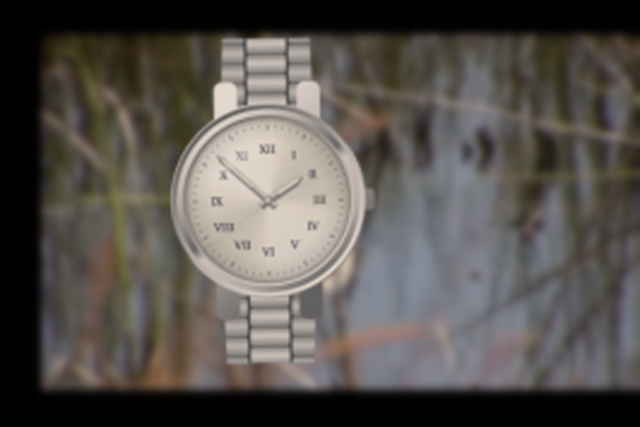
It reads 1h52
